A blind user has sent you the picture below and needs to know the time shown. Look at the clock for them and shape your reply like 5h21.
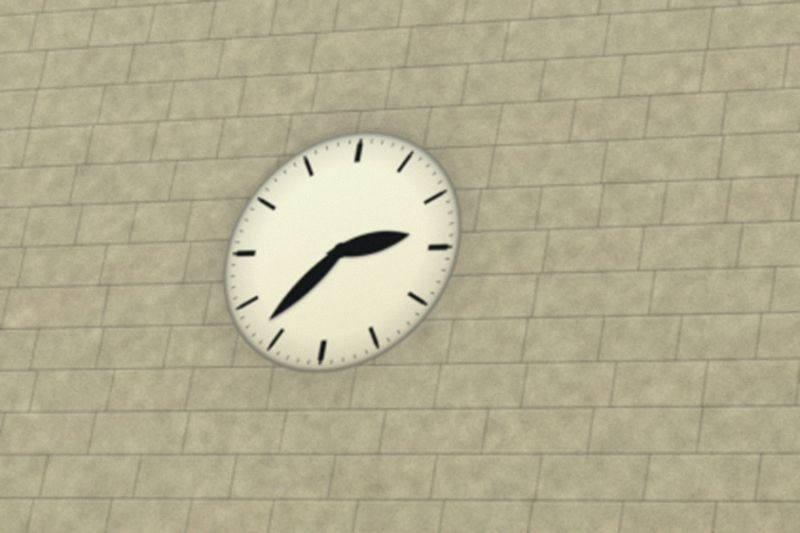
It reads 2h37
